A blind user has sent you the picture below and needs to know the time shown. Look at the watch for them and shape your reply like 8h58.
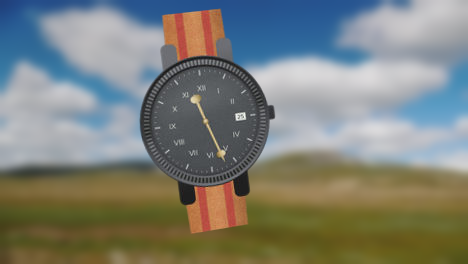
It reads 11h27
